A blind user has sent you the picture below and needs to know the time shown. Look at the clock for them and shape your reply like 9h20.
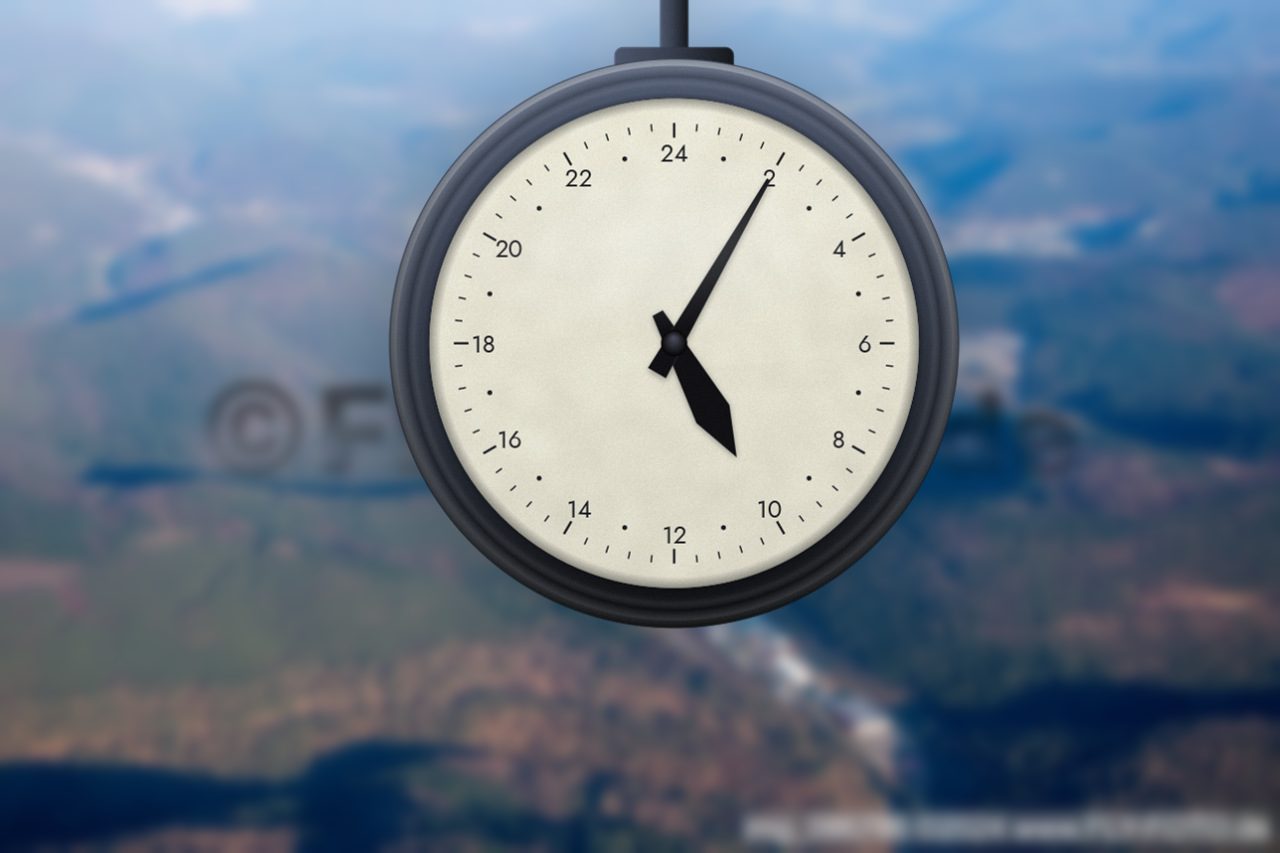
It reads 10h05
